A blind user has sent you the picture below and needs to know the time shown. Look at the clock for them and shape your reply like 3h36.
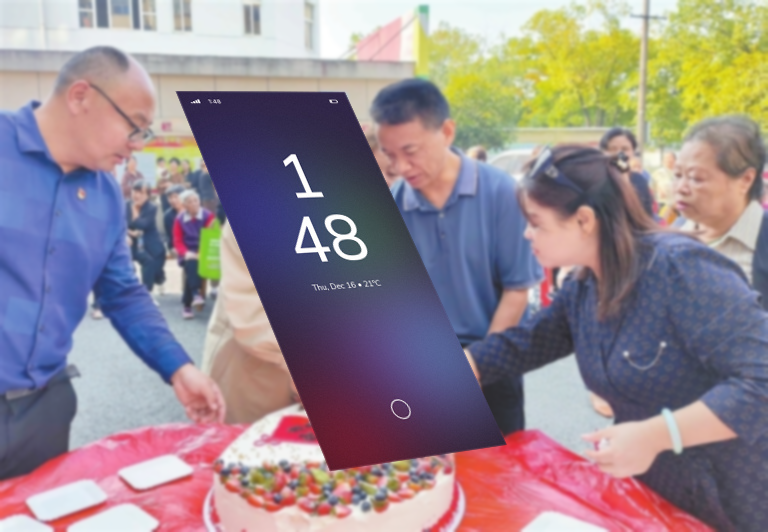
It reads 1h48
